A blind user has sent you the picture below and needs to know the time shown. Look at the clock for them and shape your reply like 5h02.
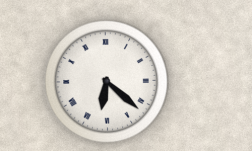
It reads 6h22
